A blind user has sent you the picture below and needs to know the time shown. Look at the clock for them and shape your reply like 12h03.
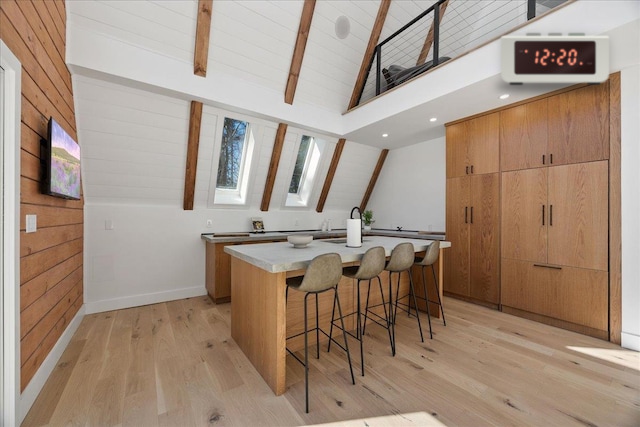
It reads 12h20
